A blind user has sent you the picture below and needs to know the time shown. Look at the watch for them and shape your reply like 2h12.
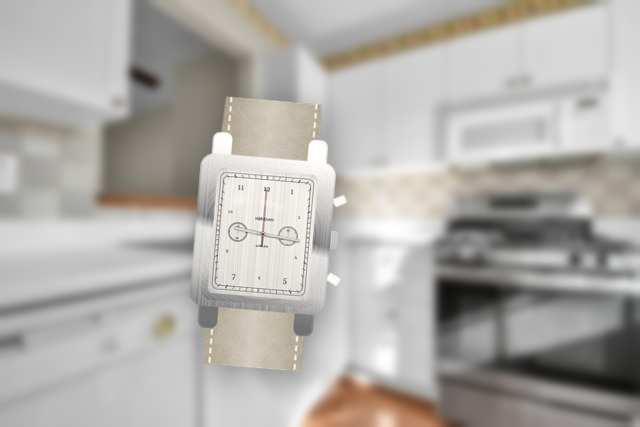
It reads 9h16
